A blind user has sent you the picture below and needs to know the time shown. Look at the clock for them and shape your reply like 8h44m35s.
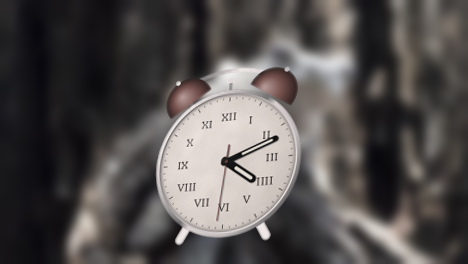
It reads 4h11m31s
